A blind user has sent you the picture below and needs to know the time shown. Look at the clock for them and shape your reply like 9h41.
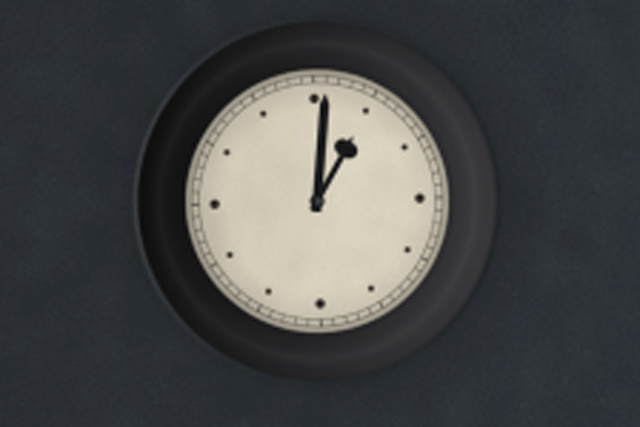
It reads 1h01
